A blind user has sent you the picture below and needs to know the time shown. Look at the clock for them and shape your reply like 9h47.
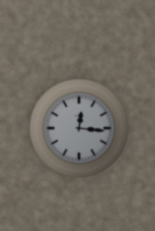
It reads 12h16
